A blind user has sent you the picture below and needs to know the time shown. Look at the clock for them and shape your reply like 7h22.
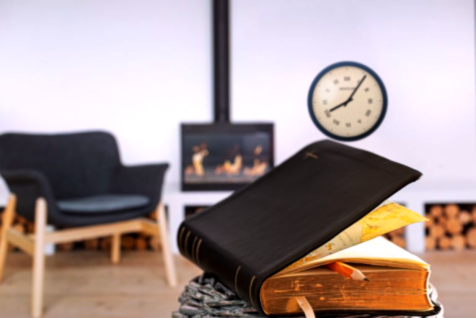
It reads 8h06
